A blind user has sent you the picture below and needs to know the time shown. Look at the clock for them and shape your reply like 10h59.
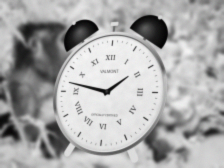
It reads 1h47
